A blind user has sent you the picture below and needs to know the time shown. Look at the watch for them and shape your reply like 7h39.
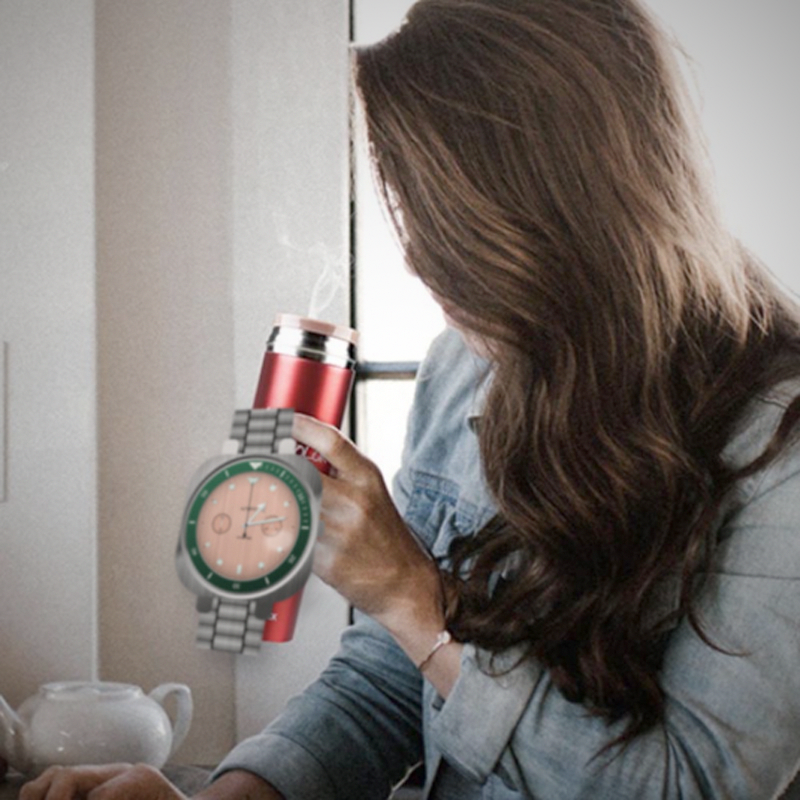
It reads 1h13
